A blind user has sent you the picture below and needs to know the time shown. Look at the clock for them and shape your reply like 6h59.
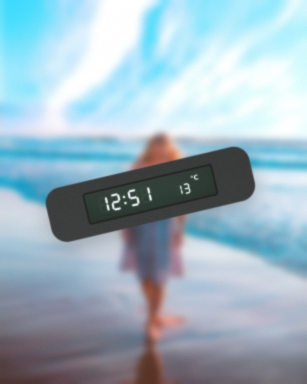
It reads 12h51
